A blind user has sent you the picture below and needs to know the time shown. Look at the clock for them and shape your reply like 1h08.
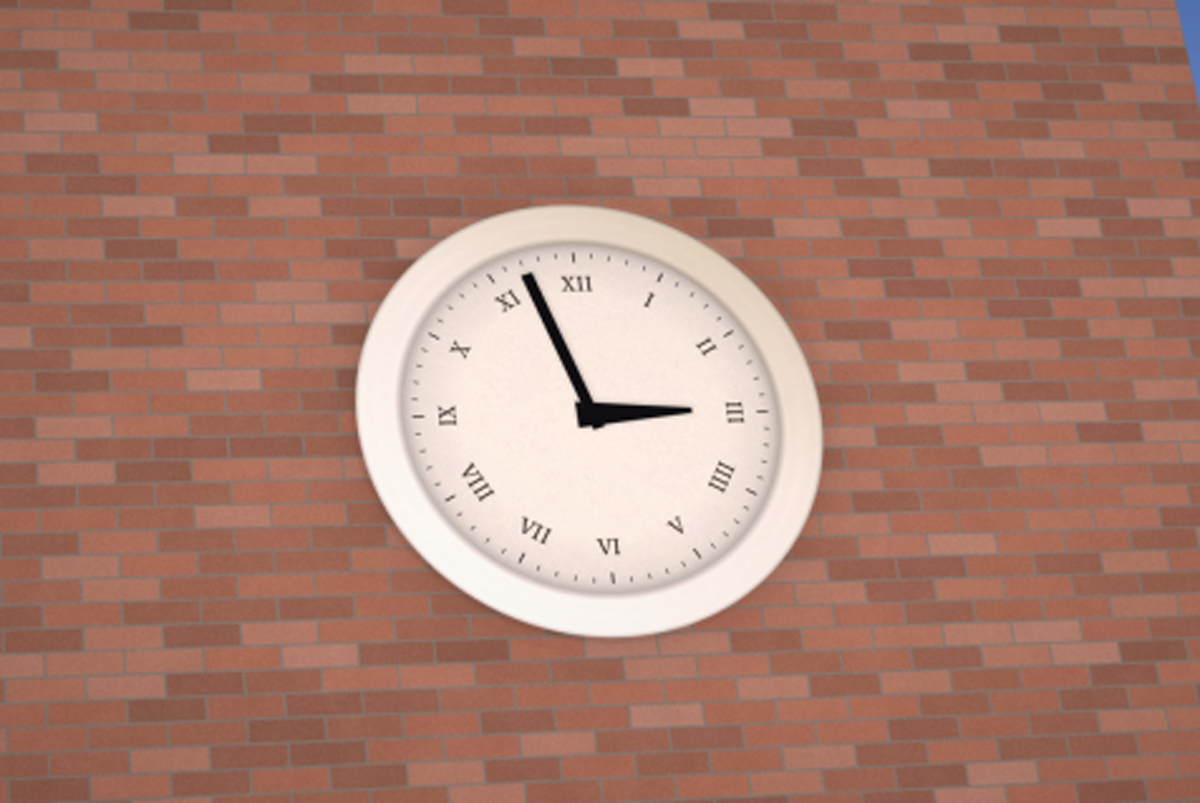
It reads 2h57
